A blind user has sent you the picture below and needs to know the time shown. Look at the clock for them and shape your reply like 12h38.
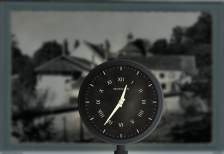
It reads 12h36
